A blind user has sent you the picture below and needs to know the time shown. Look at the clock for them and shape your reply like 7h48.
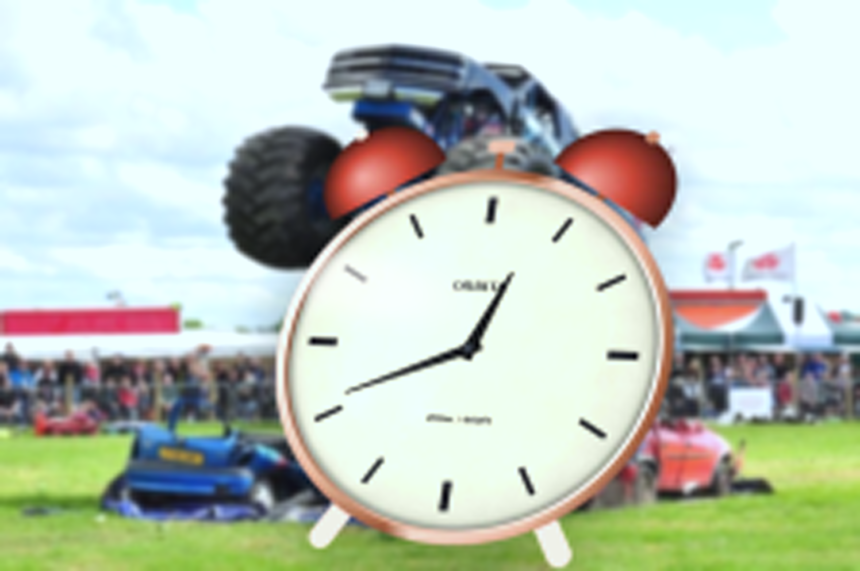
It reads 12h41
